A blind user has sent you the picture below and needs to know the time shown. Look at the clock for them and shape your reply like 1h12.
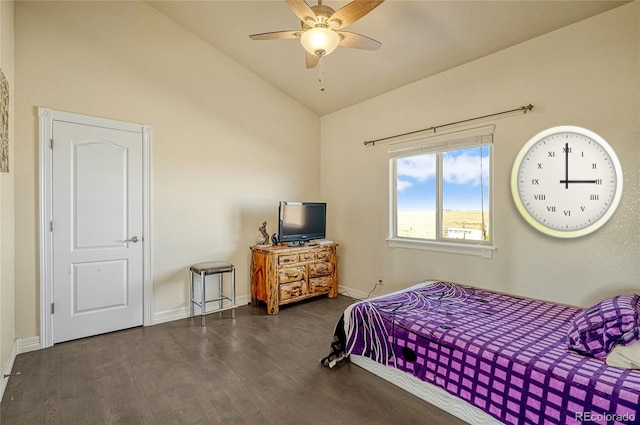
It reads 3h00
